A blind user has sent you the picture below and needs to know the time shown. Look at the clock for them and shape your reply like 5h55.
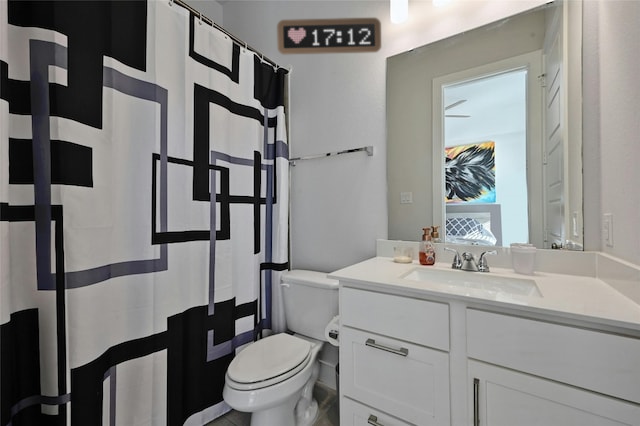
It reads 17h12
